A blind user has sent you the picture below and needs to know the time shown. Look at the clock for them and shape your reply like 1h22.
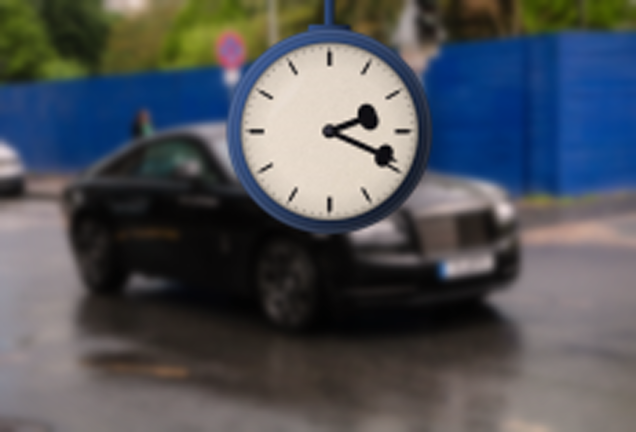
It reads 2h19
